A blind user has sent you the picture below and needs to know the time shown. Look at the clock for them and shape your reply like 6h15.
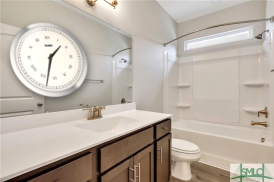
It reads 1h33
